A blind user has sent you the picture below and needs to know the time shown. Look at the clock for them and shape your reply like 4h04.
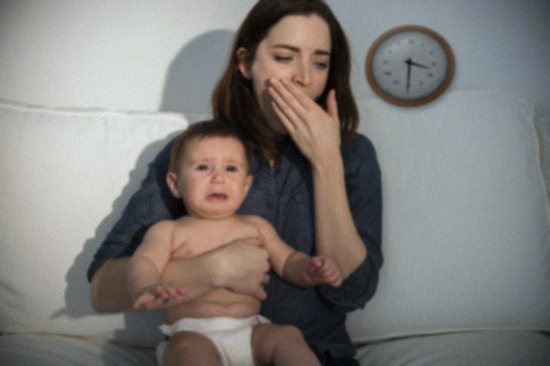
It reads 3h30
